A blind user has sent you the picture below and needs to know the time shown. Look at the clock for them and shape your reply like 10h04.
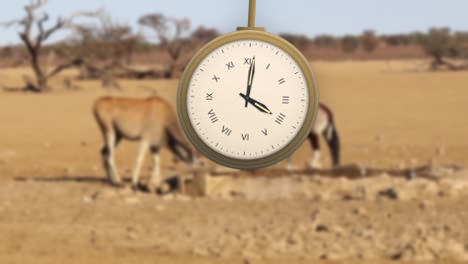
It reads 4h01
